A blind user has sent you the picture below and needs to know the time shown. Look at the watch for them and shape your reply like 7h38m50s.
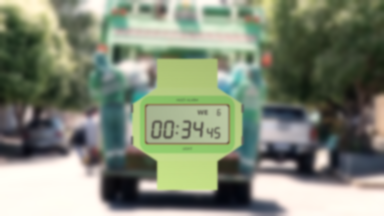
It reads 0h34m45s
